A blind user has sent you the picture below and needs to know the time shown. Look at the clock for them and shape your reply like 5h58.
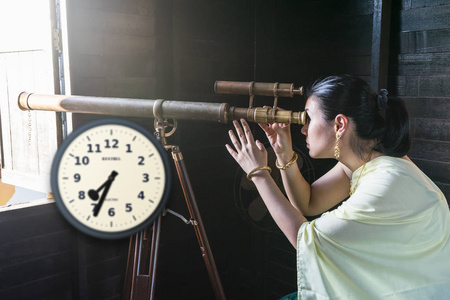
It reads 7h34
